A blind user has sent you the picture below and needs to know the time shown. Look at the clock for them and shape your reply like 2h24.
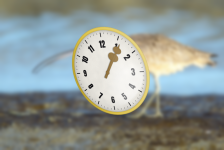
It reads 1h06
